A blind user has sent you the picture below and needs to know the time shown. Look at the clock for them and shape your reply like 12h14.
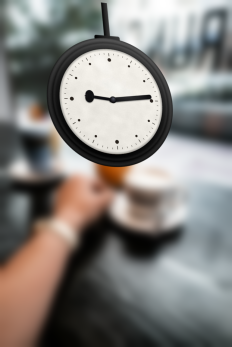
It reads 9h14
